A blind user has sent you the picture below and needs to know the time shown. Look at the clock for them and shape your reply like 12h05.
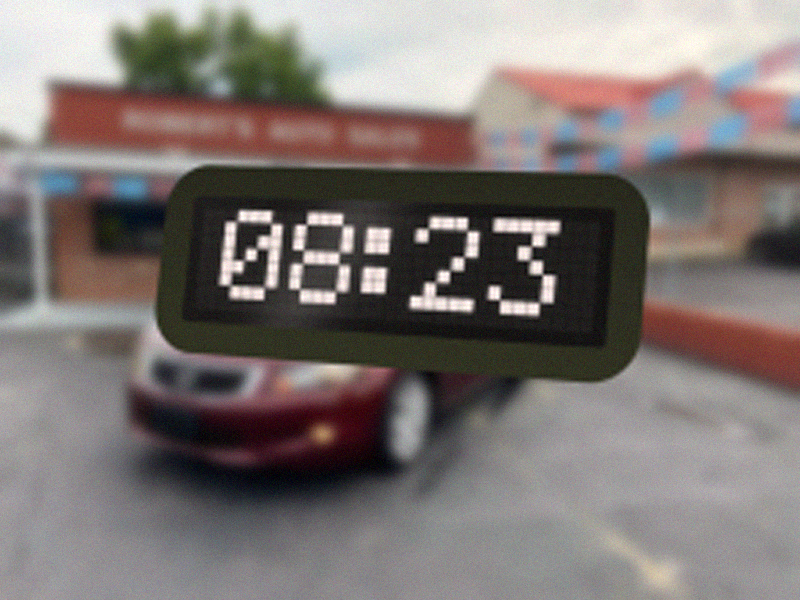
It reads 8h23
